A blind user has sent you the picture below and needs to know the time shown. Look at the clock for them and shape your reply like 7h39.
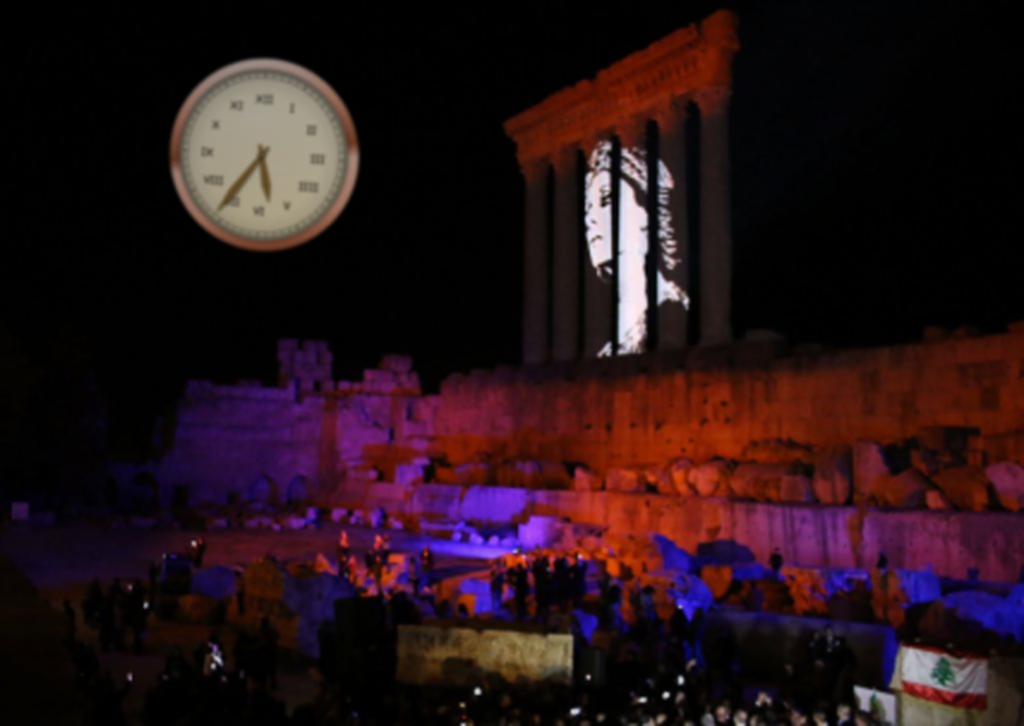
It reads 5h36
